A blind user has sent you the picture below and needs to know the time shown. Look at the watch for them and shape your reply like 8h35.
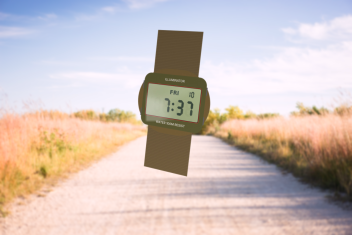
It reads 7h37
